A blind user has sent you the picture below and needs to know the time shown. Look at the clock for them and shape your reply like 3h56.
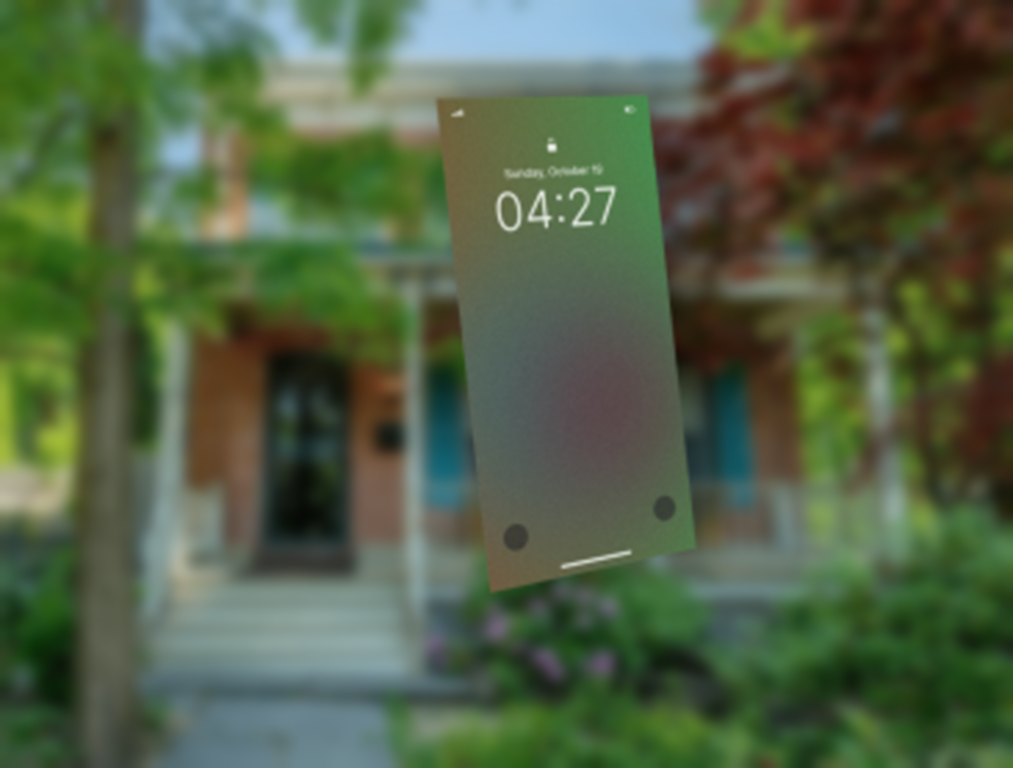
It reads 4h27
